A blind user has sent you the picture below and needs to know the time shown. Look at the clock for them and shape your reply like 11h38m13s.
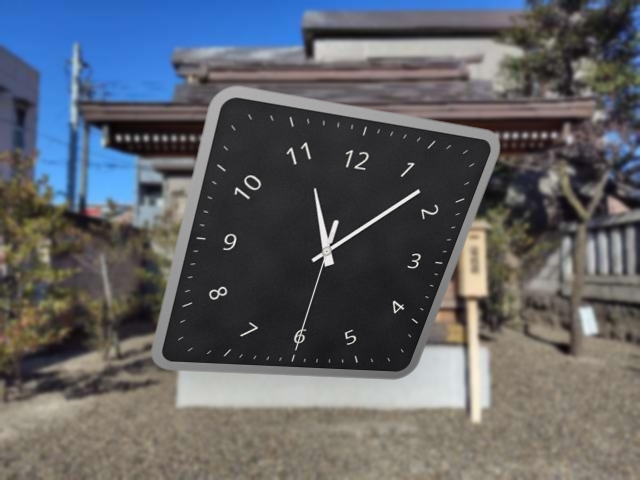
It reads 11h07m30s
